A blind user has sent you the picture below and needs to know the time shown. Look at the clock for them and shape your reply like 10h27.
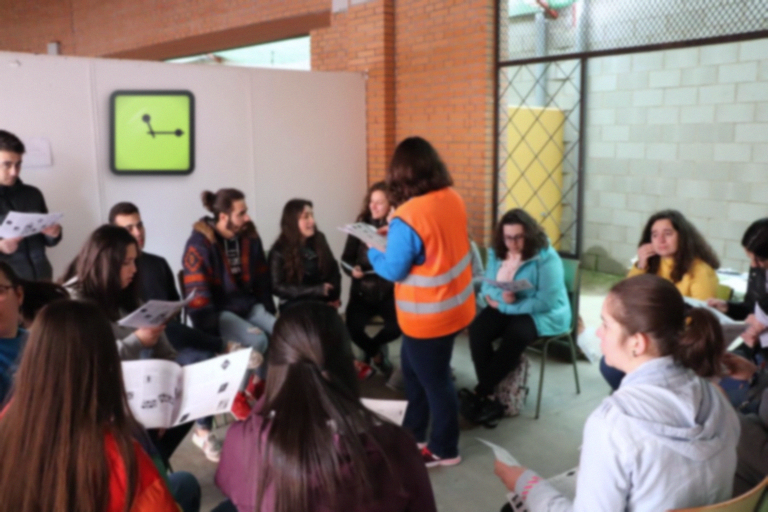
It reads 11h15
